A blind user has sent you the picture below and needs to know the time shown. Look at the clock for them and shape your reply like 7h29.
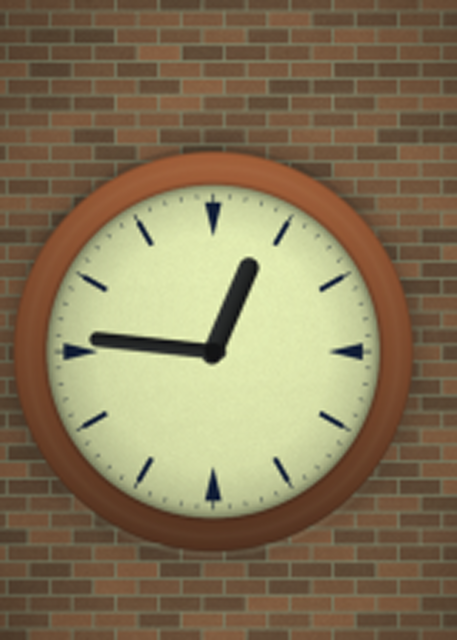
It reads 12h46
